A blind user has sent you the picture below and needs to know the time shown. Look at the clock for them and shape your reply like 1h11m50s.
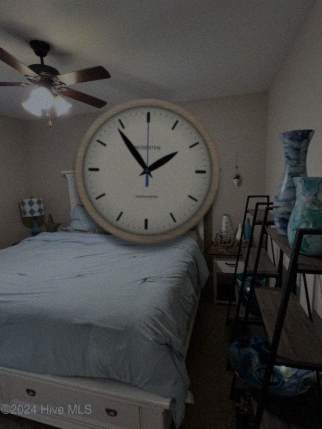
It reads 1h54m00s
